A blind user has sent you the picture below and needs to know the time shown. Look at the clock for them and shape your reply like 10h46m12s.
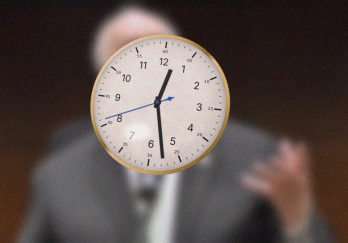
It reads 12h27m41s
